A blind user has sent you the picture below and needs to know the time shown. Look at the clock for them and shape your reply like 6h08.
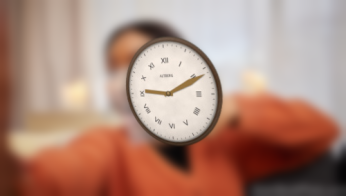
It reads 9h11
